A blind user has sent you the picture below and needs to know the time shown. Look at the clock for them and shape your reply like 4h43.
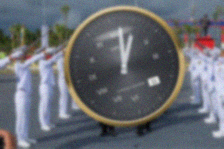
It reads 1h02
